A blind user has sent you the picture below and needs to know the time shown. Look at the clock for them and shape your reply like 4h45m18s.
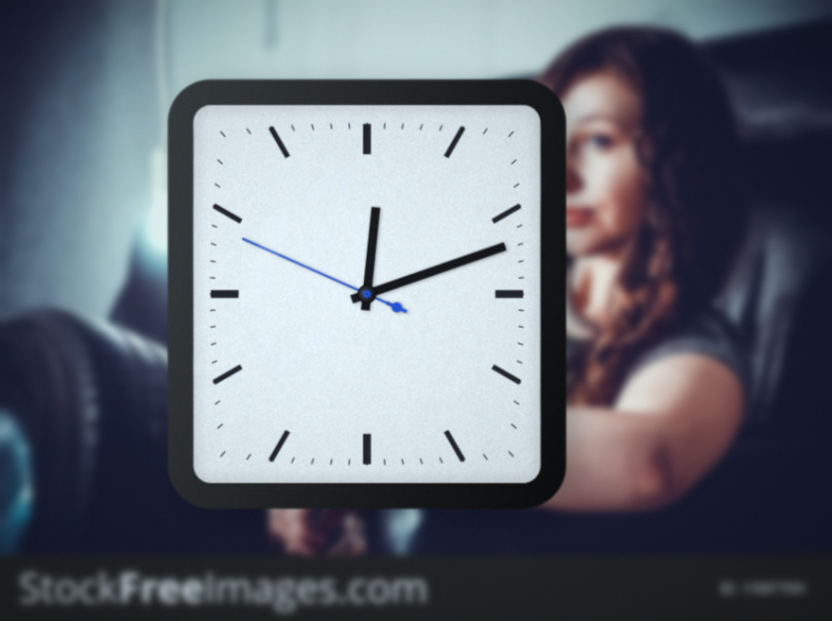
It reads 12h11m49s
